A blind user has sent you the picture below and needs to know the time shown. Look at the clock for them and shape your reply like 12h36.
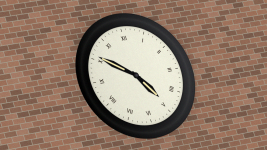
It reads 4h51
